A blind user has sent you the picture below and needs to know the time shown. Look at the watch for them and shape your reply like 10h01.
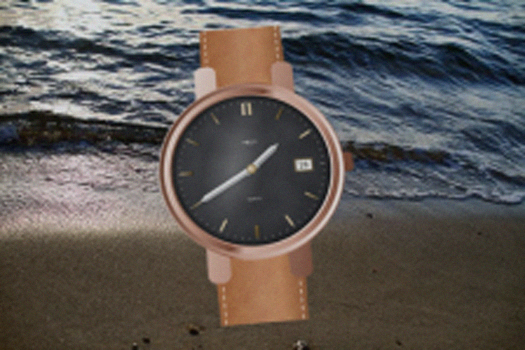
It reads 1h40
